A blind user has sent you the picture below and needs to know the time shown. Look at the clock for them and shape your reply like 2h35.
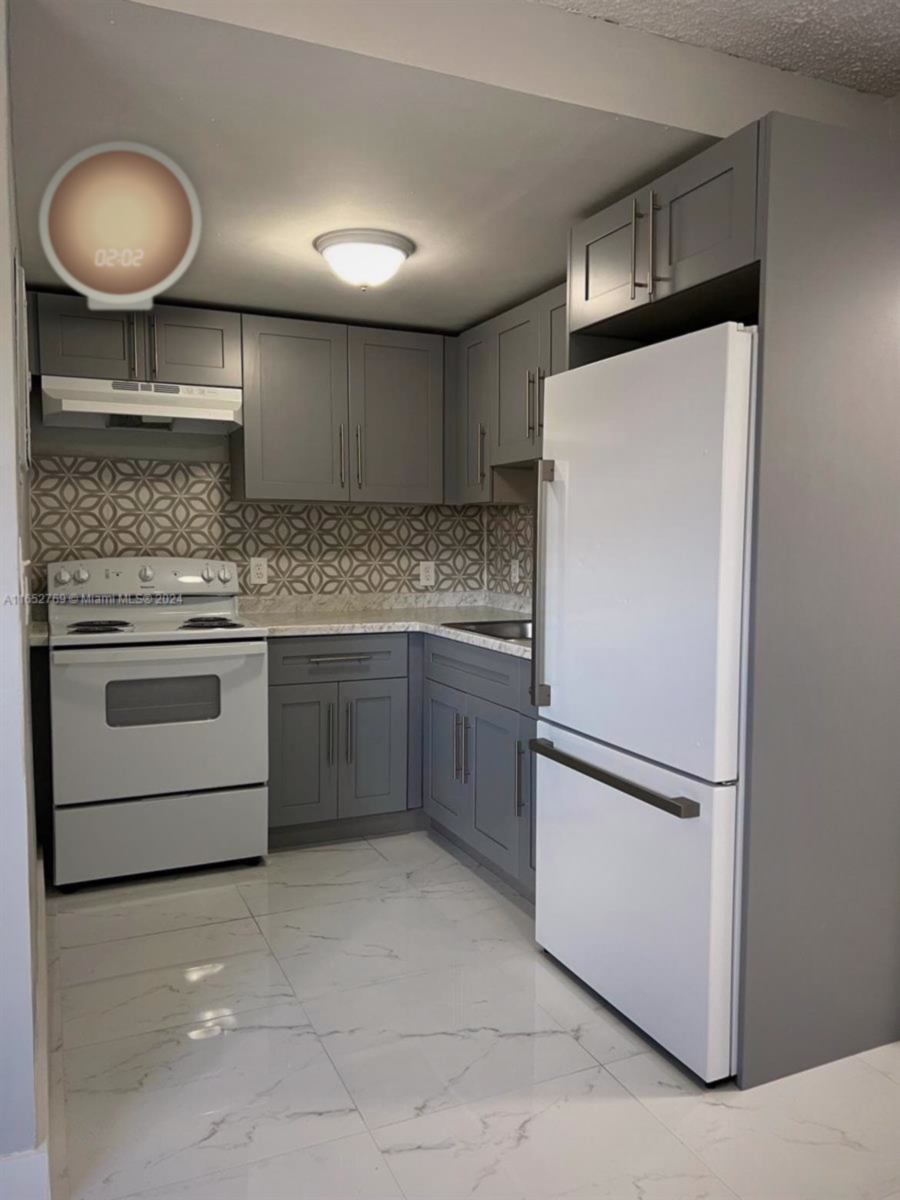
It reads 2h02
